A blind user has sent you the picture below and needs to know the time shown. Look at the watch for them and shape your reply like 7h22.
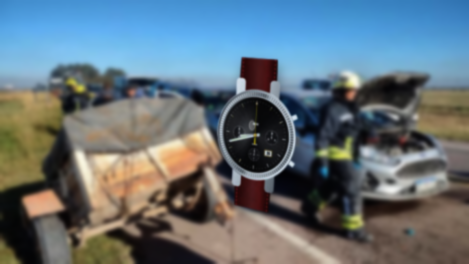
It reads 8h42
